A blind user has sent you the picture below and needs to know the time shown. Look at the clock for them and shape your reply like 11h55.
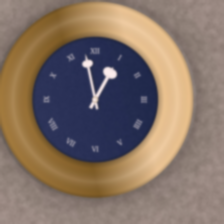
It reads 12h58
